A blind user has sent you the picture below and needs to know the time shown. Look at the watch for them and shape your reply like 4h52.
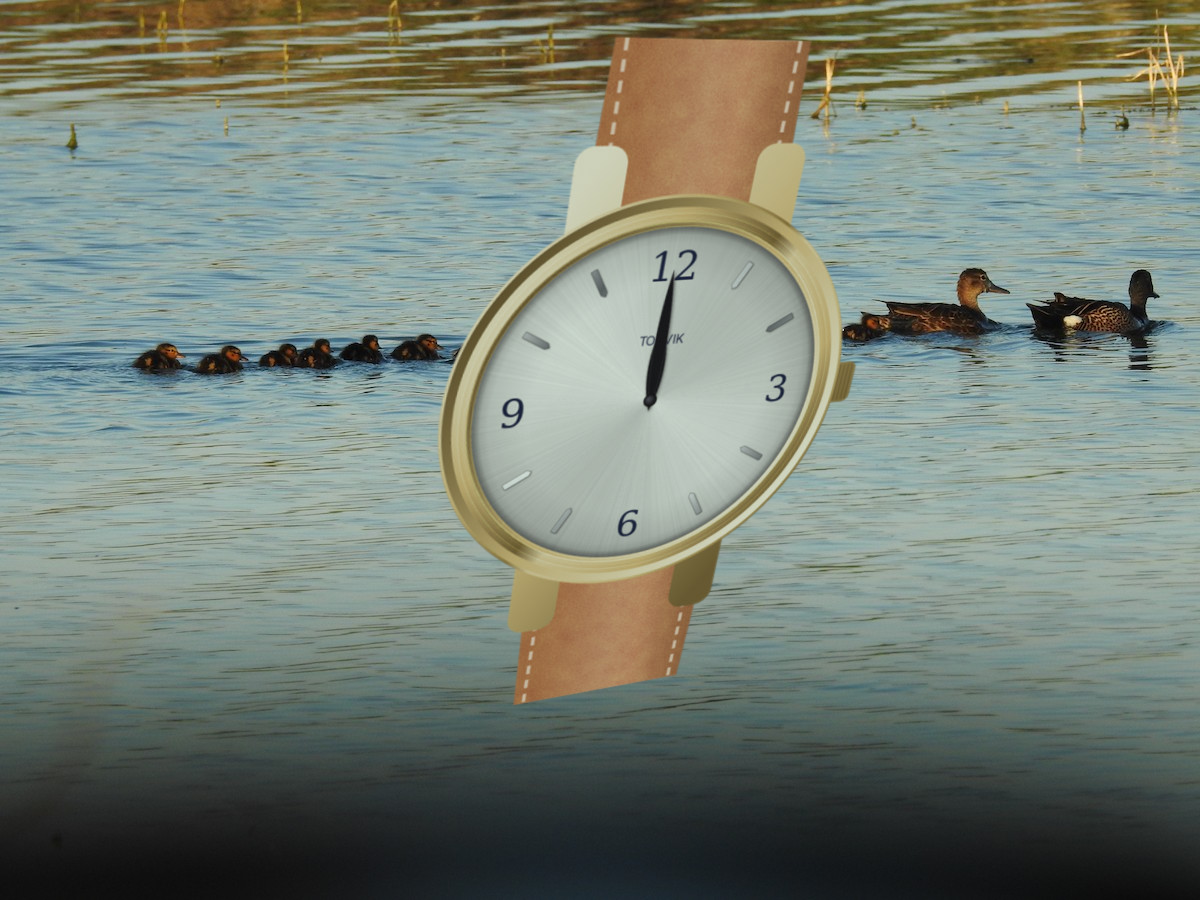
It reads 12h00
